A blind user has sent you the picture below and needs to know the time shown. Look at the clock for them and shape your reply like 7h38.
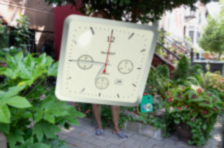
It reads 6h45
